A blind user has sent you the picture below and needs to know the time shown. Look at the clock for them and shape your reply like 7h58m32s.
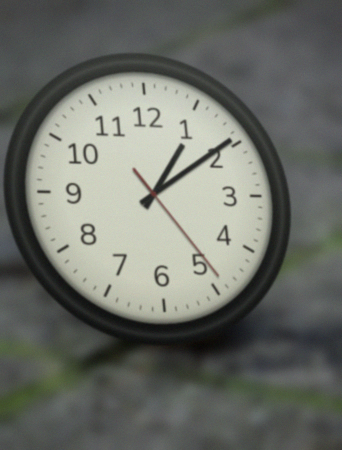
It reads 1h09m24s
